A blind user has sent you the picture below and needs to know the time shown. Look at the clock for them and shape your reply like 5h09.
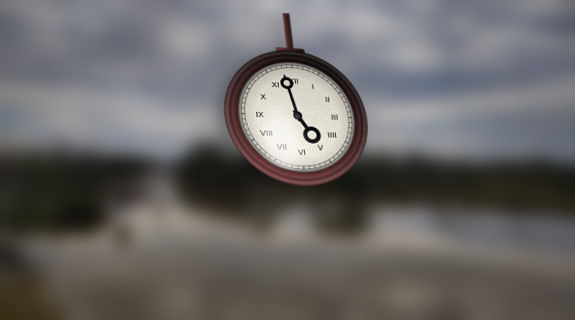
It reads 4h58
